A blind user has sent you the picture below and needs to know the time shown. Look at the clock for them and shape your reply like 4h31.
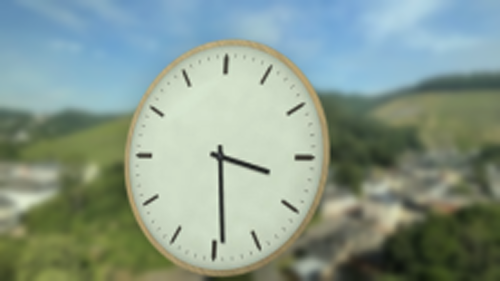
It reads 3h29
